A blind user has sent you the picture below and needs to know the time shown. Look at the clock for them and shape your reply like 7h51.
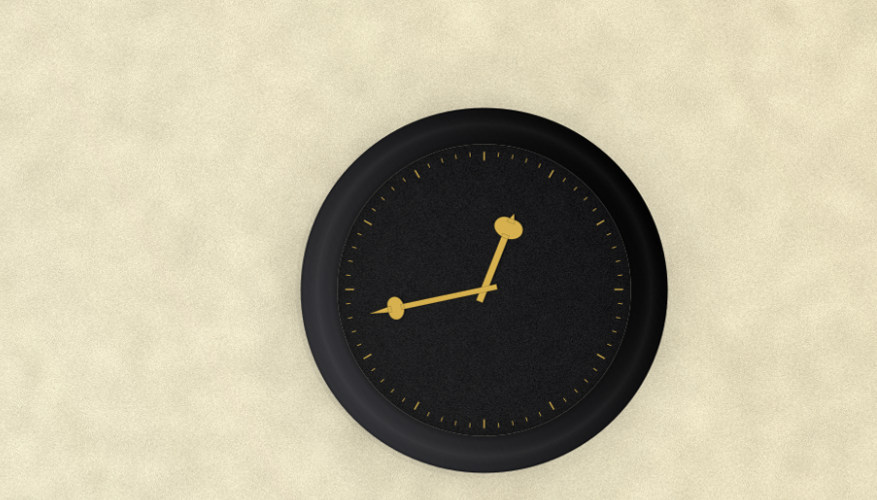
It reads 12h43
